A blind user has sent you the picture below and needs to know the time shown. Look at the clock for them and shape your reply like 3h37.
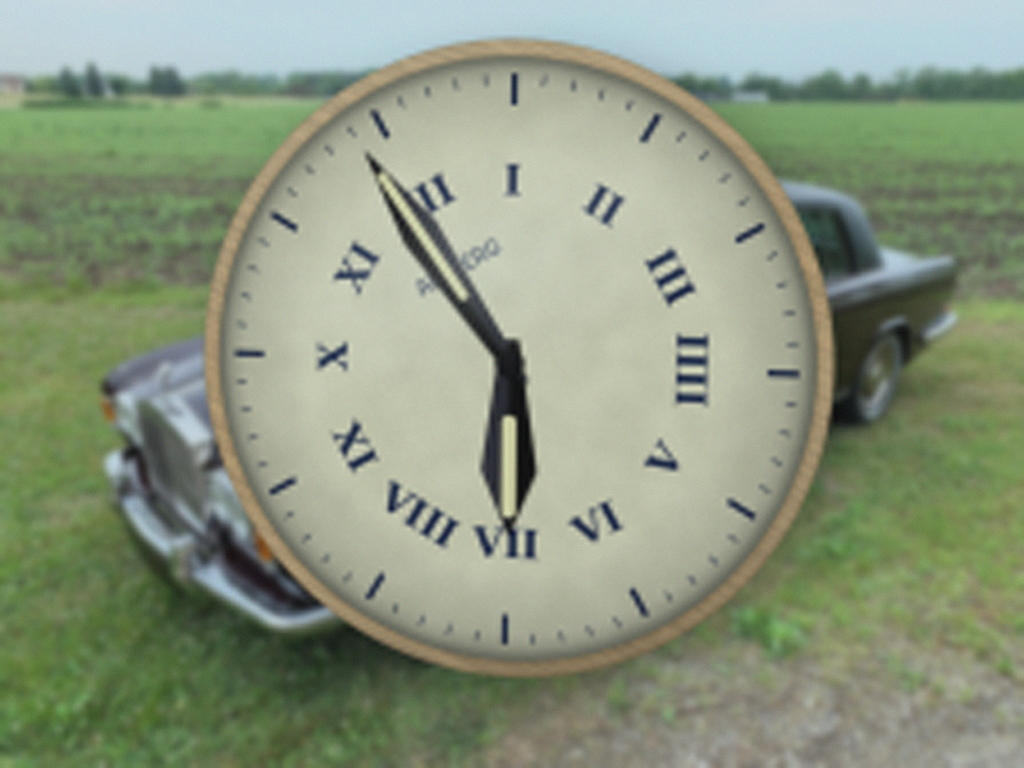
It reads 6h59
